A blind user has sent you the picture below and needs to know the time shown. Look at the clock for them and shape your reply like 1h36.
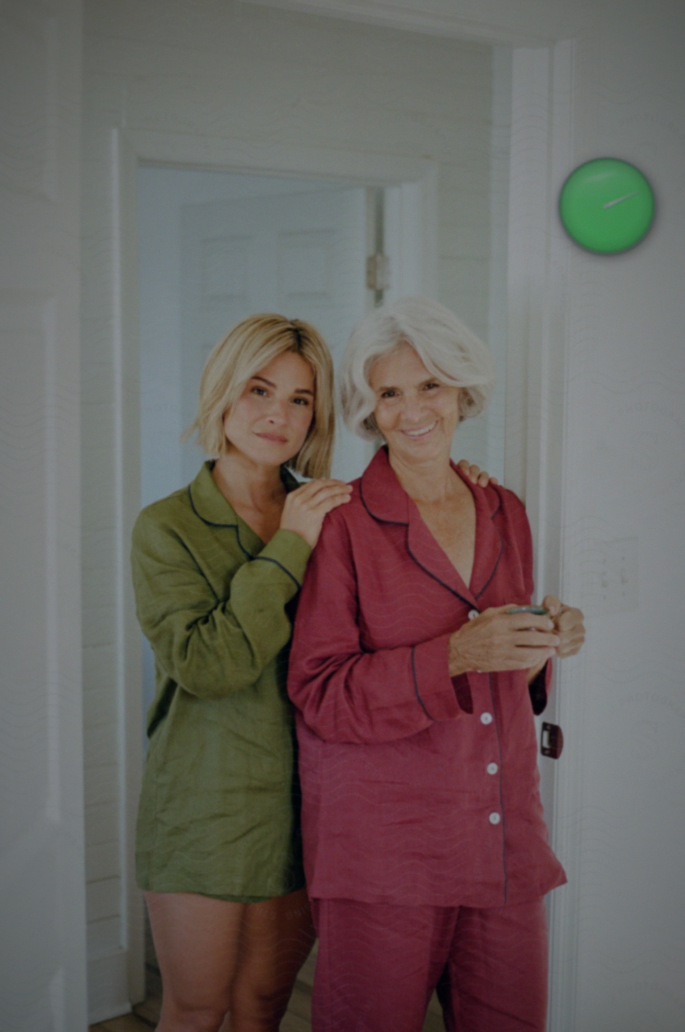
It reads 2h11
